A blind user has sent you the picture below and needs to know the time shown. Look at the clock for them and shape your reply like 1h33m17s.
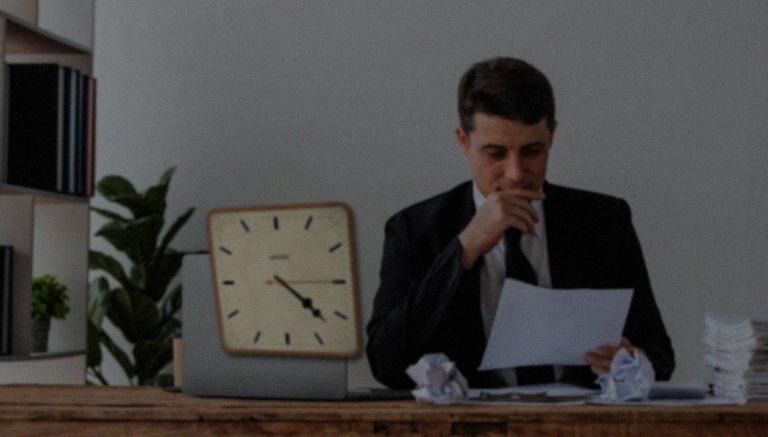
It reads 4h22m15s
